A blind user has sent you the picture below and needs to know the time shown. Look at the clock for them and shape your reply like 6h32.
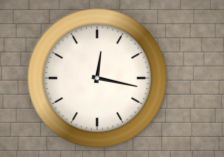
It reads 12h17
